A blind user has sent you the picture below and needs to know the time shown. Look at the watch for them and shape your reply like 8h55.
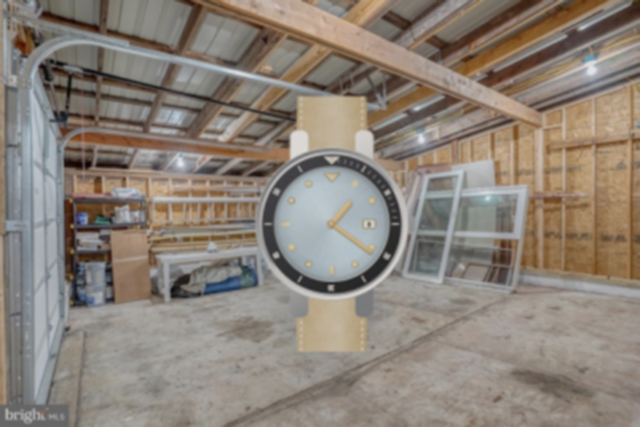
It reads 1h21
